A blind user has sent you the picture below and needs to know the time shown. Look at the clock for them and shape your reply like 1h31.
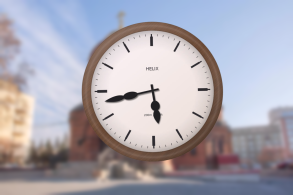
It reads 5h43
